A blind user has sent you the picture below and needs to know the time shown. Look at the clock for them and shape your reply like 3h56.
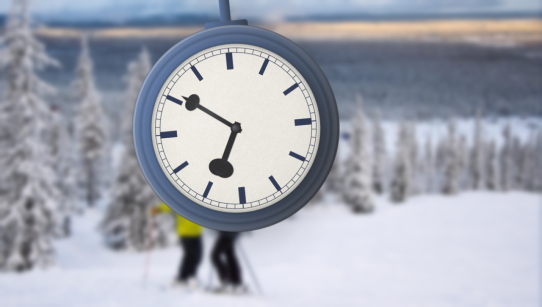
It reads 6h51
